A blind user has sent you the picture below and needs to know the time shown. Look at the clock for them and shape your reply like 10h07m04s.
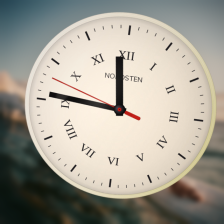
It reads 11h45m48s
